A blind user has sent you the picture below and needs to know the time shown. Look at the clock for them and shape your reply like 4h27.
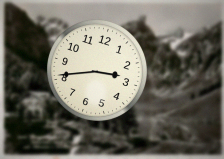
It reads 2h41
